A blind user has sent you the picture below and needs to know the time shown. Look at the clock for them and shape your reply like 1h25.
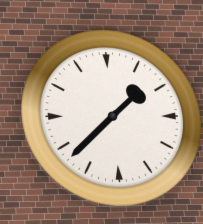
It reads 1h38
